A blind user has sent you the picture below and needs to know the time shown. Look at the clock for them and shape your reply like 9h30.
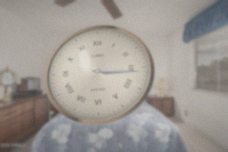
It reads 3h16
